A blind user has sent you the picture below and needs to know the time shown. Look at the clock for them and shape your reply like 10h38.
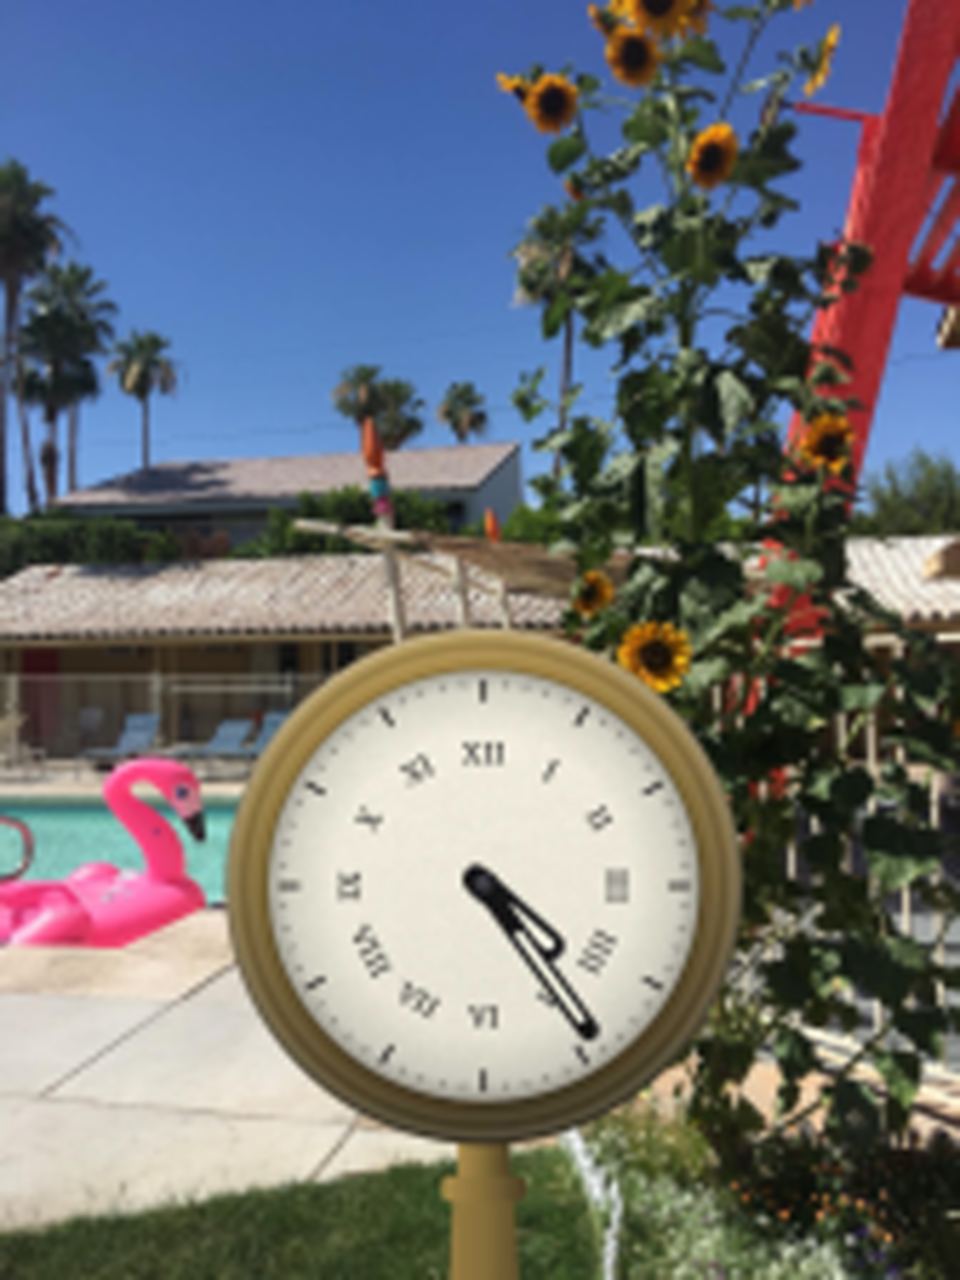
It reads 4h24
